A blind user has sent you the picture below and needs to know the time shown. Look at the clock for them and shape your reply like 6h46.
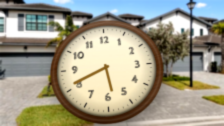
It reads 5h41
